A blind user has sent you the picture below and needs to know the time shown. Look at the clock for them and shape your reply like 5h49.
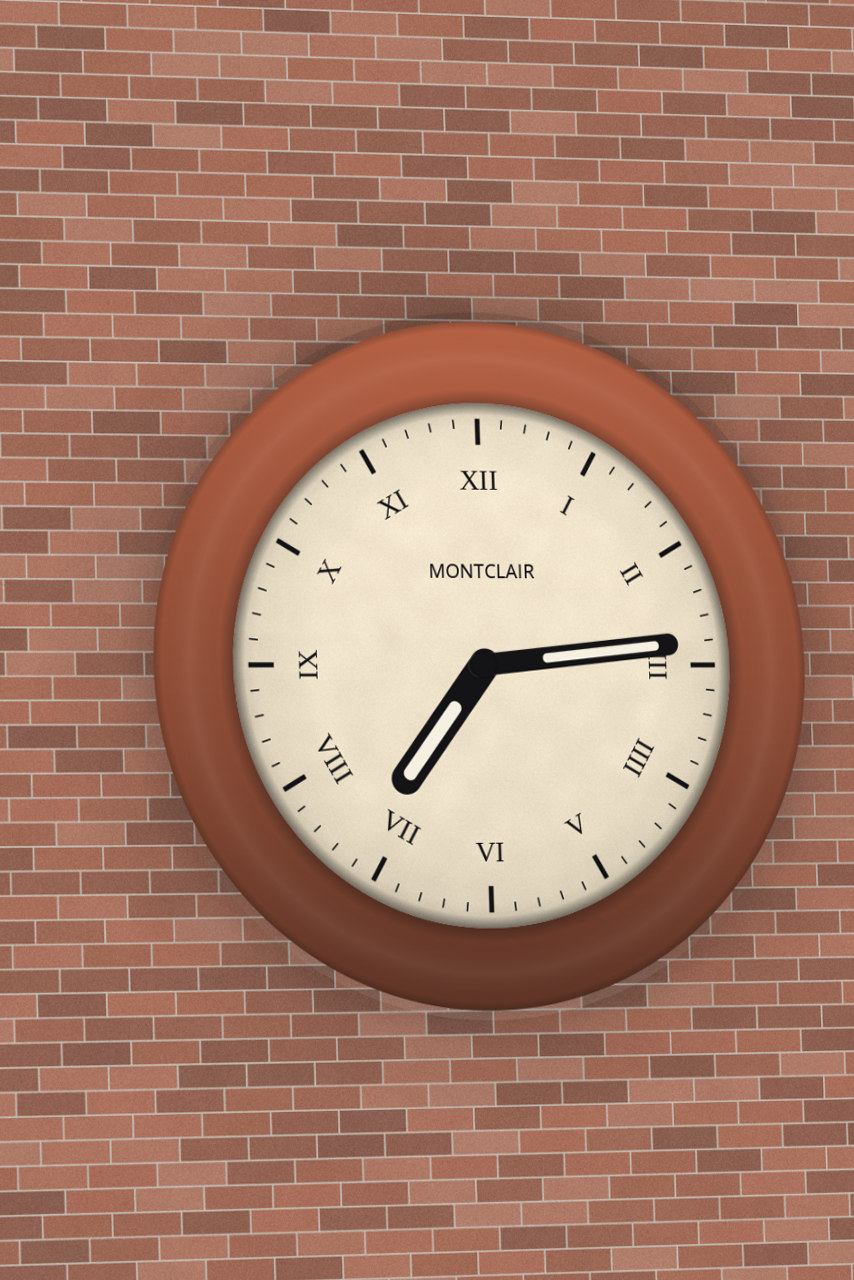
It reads 7h14
